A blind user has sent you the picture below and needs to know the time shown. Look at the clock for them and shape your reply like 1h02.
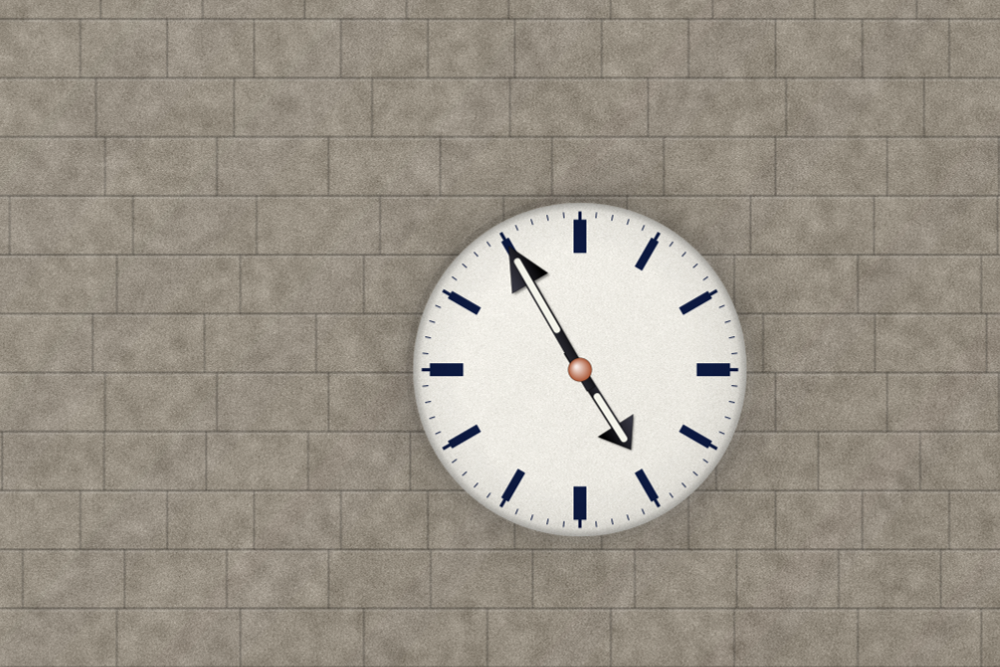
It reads 4h55
